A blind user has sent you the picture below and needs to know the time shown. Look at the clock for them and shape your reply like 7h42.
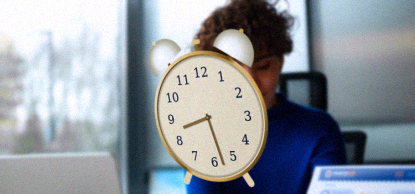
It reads 8h28
